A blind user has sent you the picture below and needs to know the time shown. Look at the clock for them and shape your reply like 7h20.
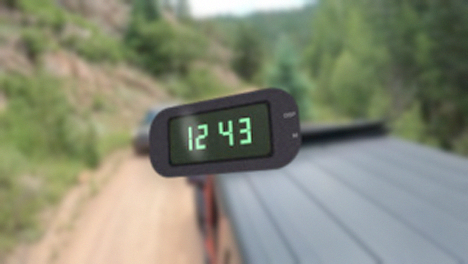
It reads 12h43
